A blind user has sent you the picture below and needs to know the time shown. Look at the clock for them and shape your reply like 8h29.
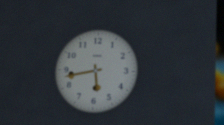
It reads 5h43
